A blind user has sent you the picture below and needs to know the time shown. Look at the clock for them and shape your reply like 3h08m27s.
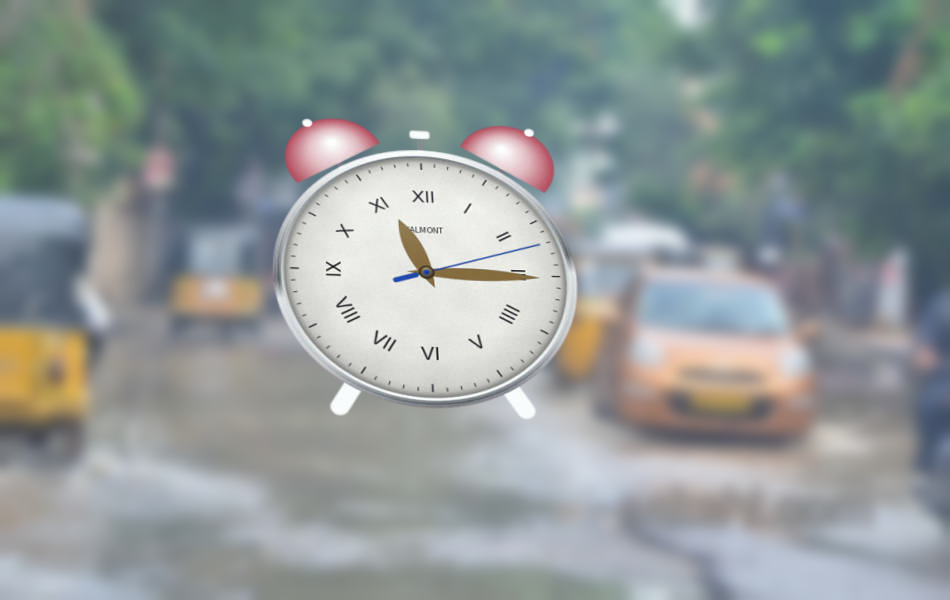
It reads 11h15m12s
